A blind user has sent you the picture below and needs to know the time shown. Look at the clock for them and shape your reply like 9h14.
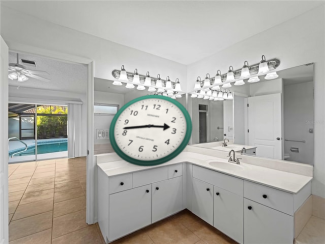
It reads 2h42
